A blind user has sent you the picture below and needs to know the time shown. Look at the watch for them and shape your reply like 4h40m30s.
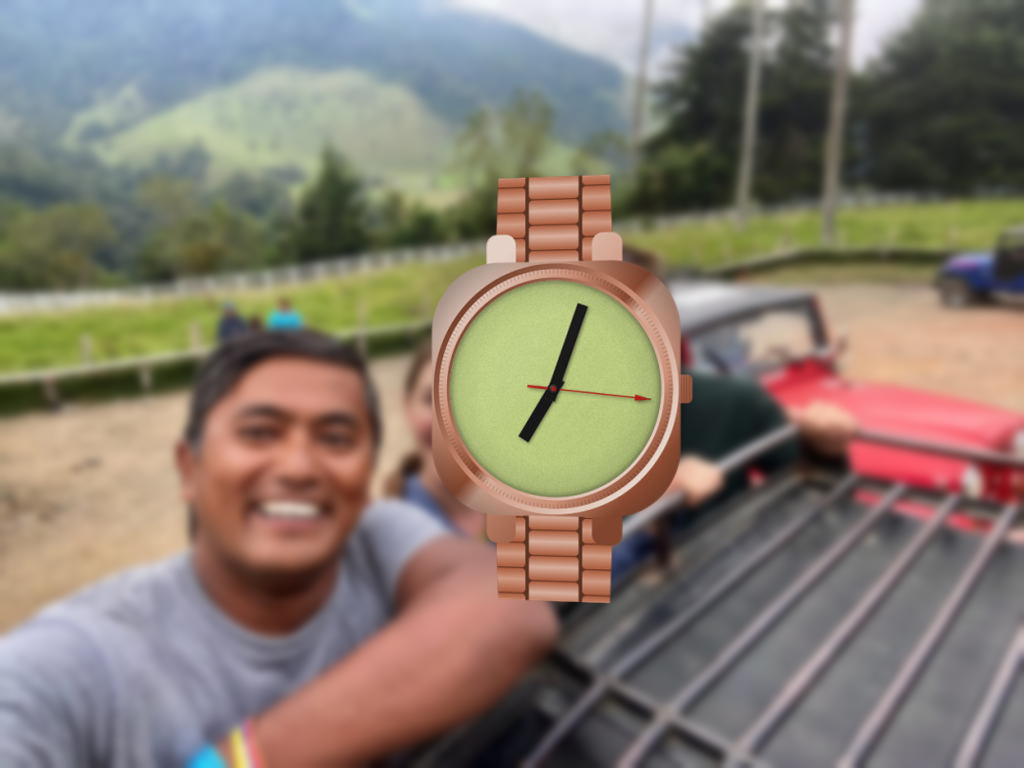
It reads 7h03m16s
